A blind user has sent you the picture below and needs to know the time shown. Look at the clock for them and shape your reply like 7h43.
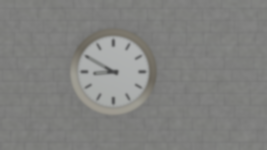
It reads 8h50
